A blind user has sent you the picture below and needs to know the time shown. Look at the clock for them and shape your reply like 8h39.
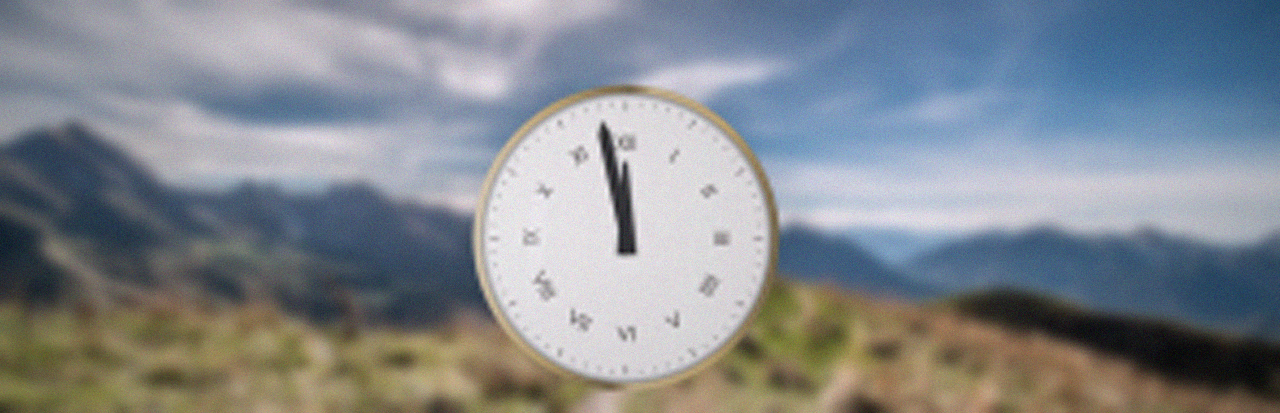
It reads 11h58
